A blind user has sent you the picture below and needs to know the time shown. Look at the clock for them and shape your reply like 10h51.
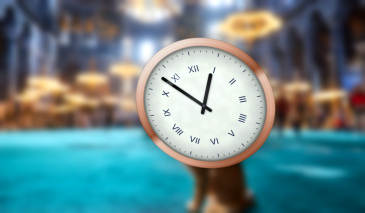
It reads 12h53
